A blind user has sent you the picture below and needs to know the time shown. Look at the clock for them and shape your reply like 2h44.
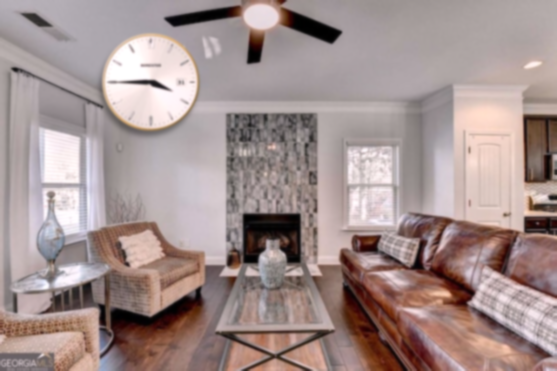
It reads 3h45
